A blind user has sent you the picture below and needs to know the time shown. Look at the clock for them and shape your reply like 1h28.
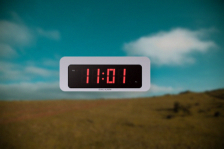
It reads 11h01
